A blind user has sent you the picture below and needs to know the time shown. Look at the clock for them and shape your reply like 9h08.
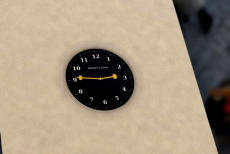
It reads 2h46
